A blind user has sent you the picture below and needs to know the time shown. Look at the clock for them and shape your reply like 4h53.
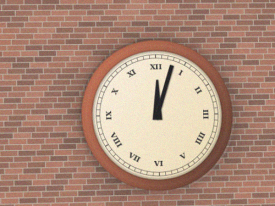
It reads 12h03
